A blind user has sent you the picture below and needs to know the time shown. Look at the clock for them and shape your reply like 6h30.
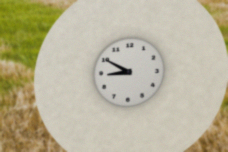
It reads 8h50
